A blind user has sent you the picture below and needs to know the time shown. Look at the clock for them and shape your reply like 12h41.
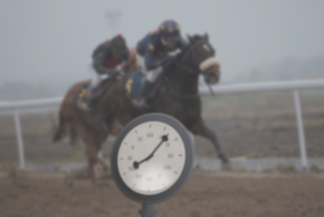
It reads 8h07
